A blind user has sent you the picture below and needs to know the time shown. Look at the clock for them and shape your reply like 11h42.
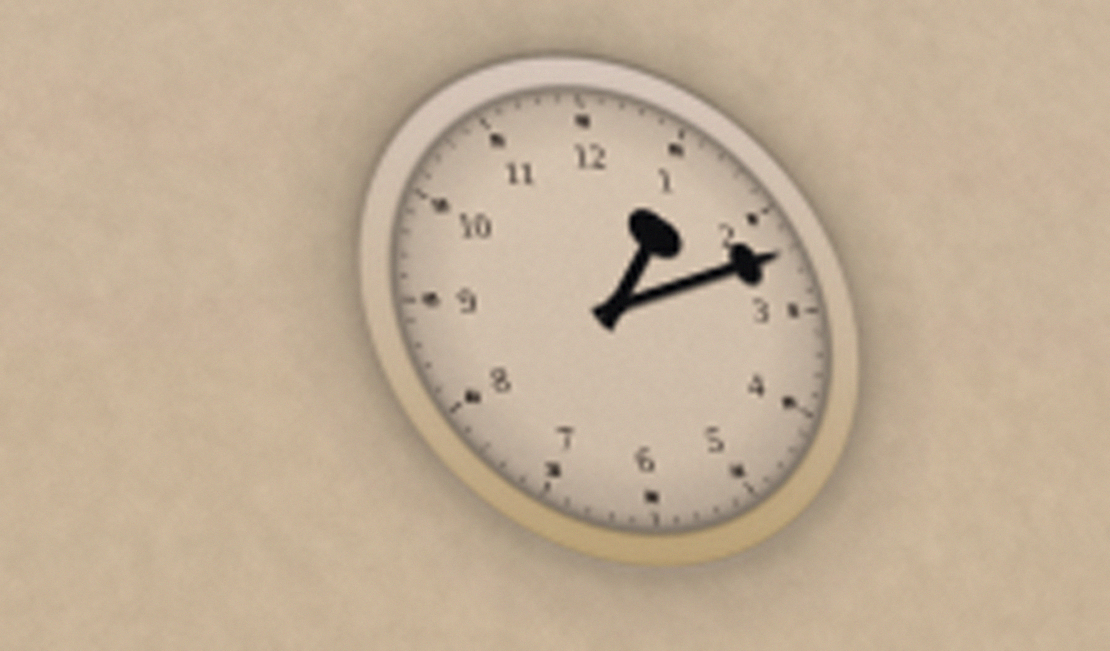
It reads 1h12
